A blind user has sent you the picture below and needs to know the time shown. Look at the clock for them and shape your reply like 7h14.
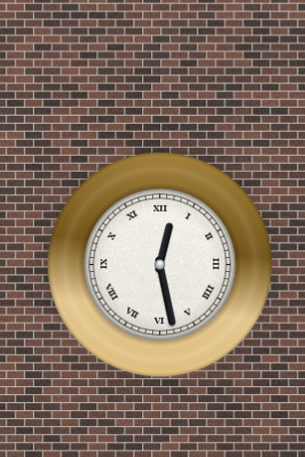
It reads 12h28
